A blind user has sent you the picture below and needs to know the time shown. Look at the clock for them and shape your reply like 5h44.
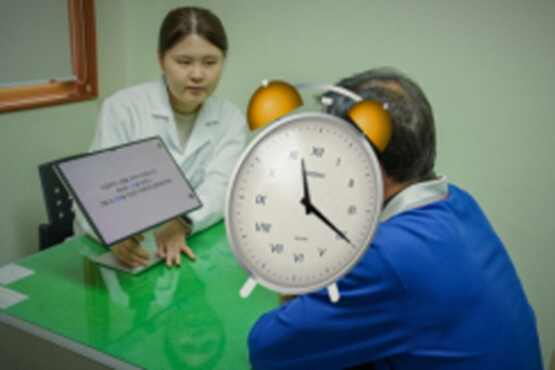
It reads 11h20
